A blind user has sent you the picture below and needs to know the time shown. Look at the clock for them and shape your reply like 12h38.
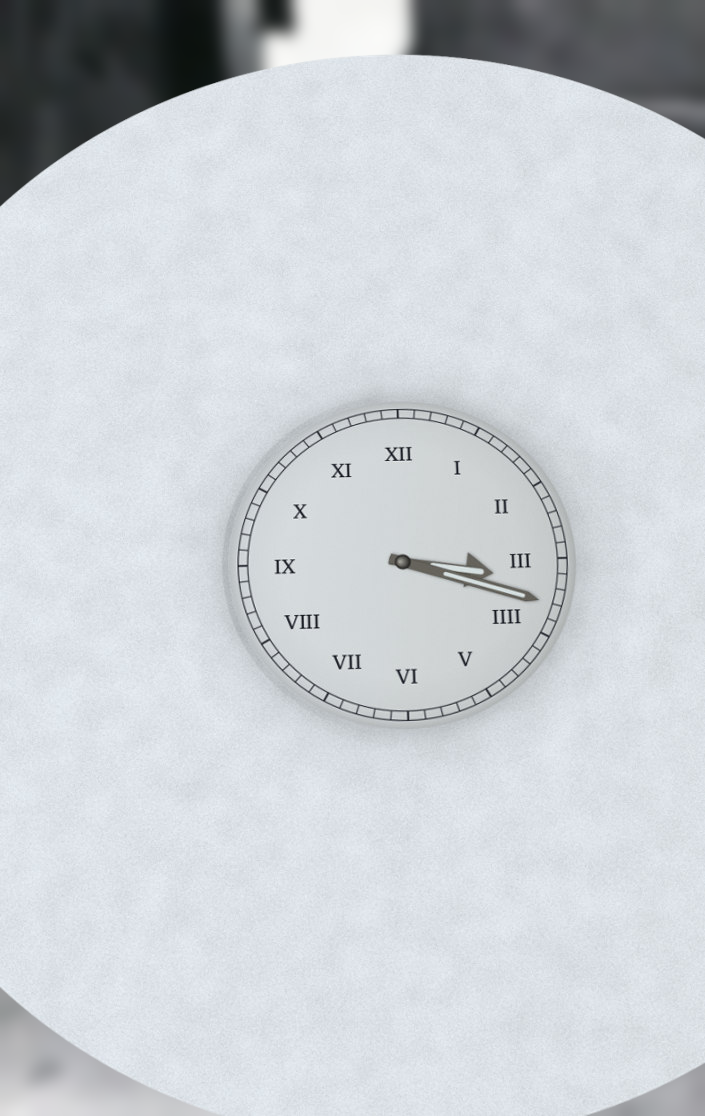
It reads 3h18
